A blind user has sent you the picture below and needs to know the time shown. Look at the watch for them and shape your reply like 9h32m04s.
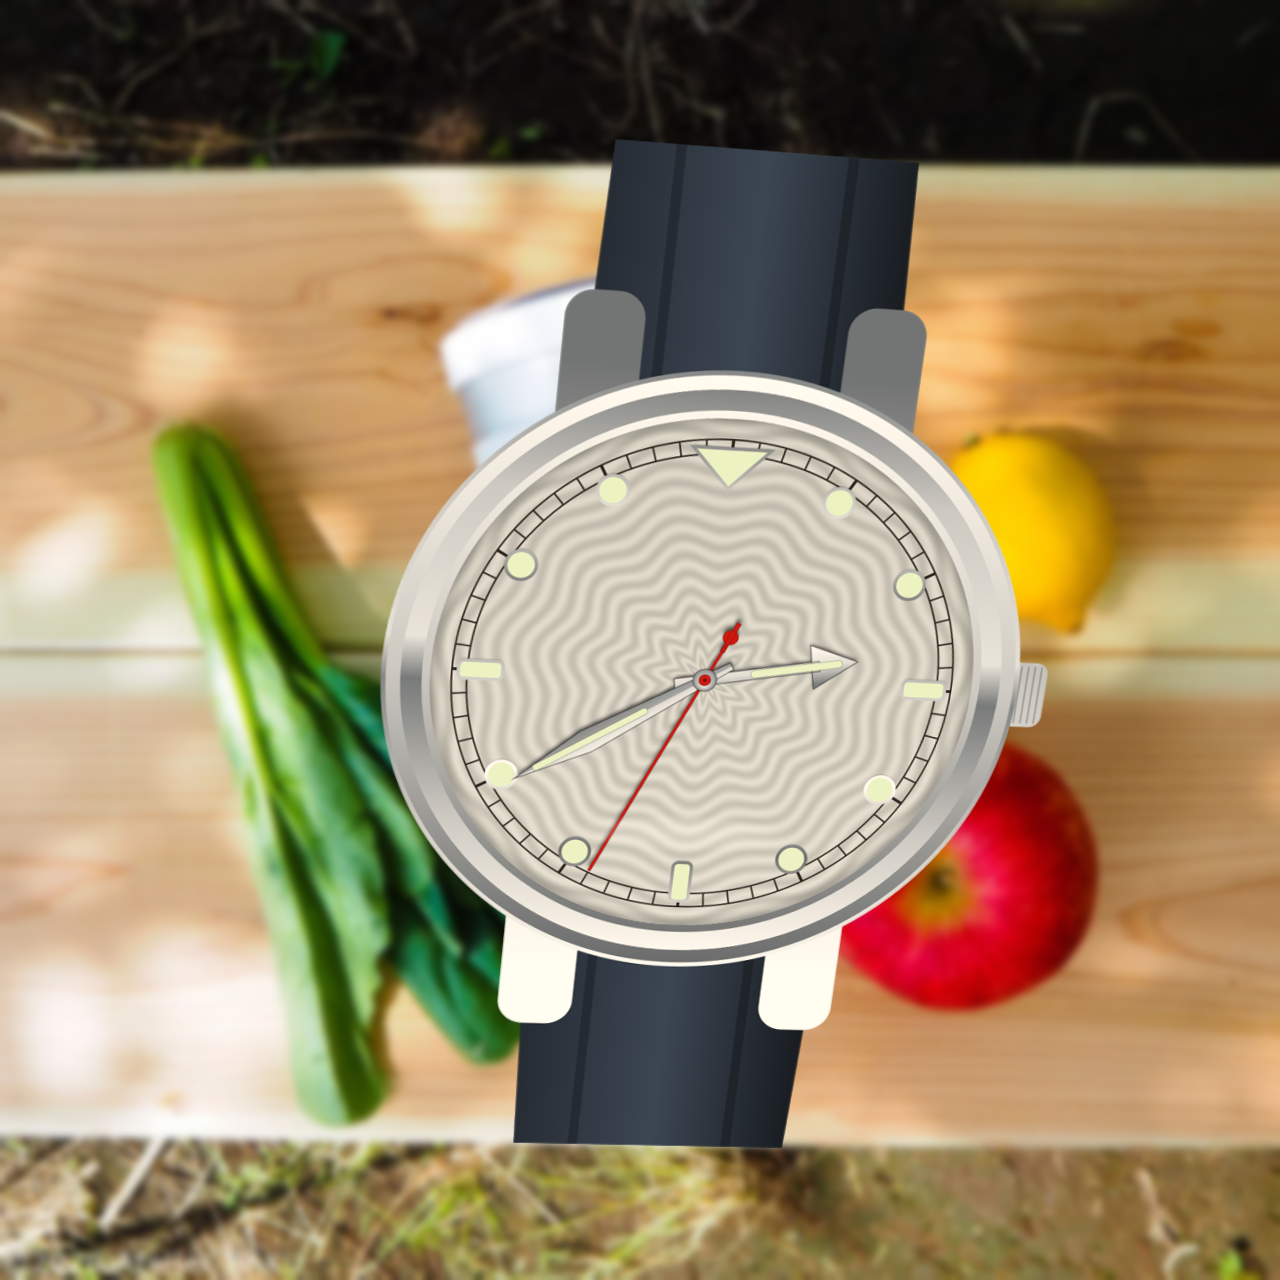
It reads 2h39m34s
